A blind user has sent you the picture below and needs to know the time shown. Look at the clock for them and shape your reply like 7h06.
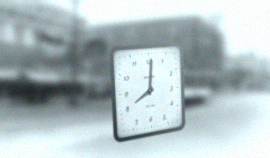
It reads 8h01
